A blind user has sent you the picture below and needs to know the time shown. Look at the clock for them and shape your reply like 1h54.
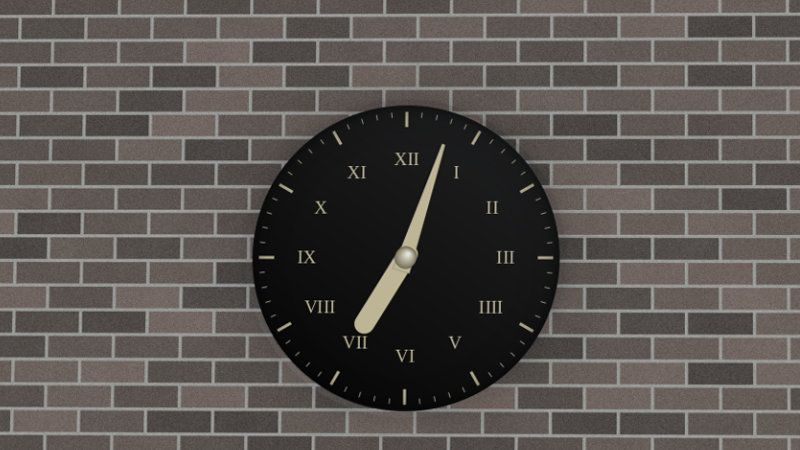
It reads 7h03
